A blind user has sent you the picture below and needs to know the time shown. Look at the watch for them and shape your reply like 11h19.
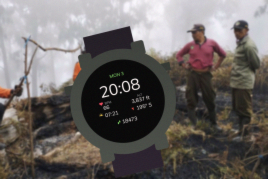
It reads 20h08
